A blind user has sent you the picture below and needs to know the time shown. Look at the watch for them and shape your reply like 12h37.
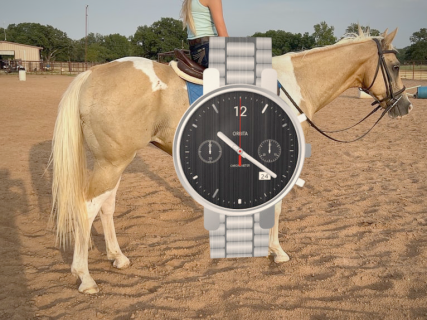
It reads 10h21
